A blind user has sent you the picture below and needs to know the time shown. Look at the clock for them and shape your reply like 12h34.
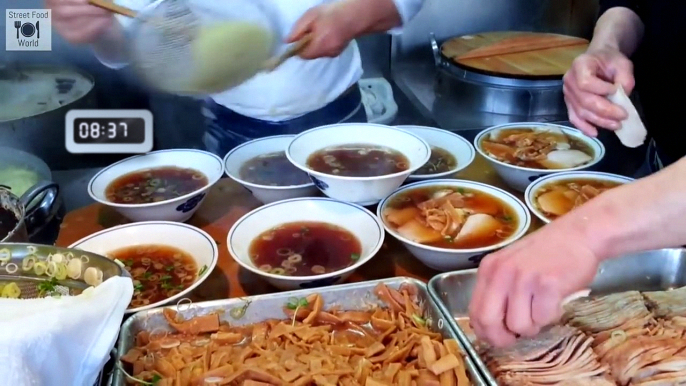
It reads 8h37
